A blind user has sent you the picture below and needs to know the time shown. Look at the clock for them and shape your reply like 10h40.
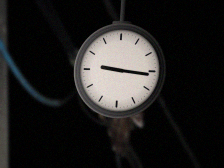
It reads 9h16
